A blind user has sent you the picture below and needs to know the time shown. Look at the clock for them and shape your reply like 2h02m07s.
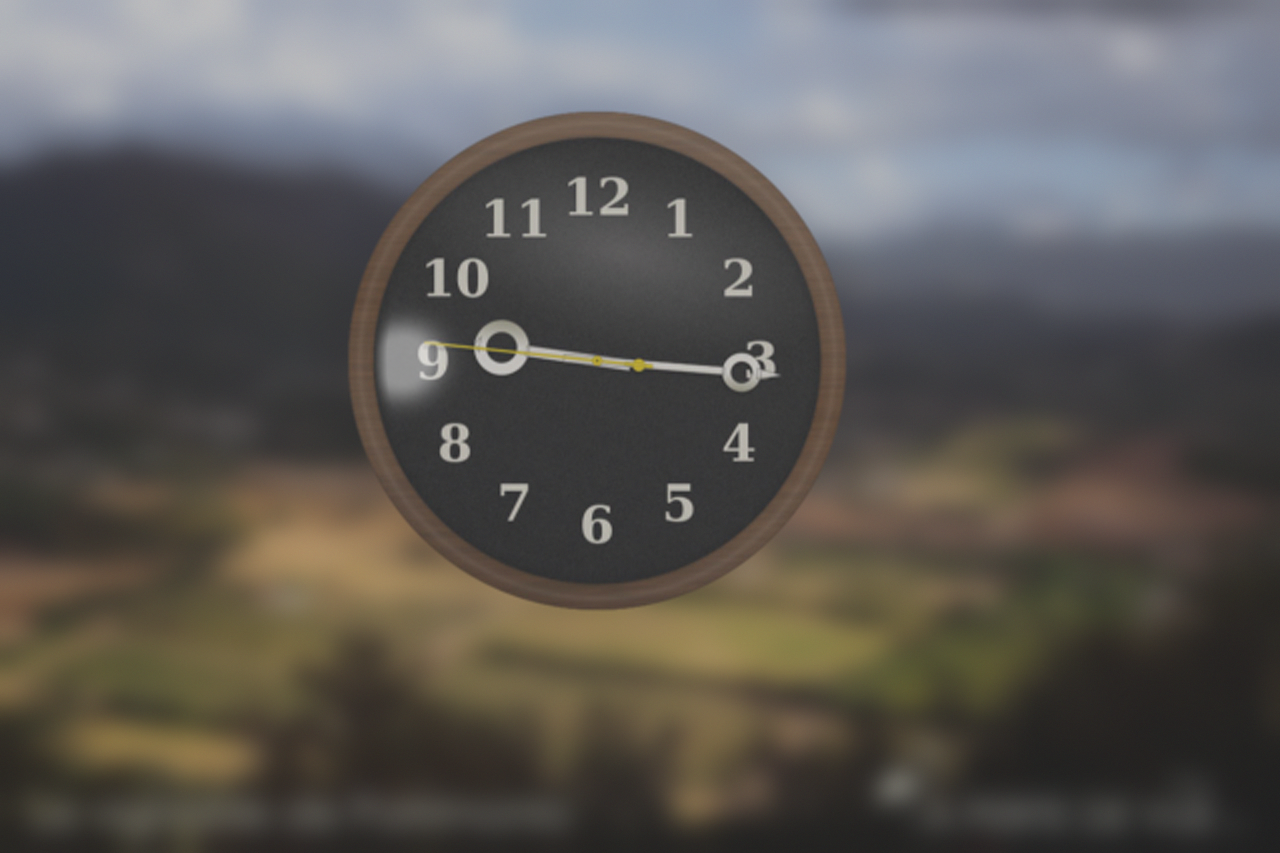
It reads 9h15m46s
